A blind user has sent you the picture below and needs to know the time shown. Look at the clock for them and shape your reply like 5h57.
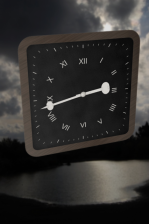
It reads 2h43
